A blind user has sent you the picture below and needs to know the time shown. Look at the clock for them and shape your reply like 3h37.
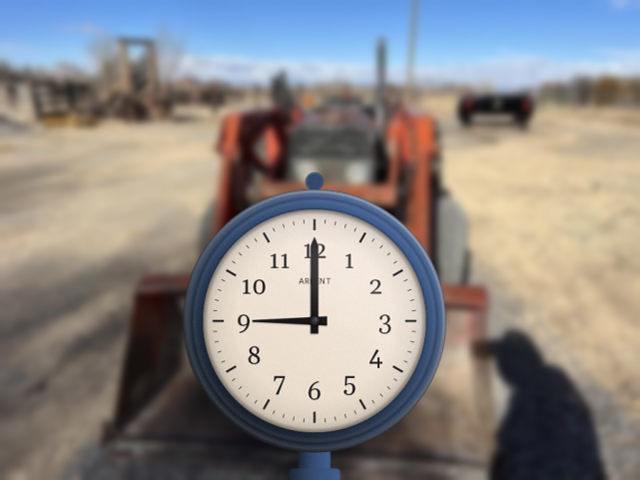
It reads 9h00
